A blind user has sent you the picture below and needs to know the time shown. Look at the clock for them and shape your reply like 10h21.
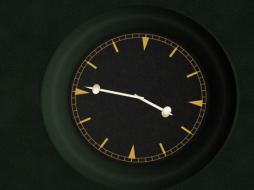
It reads 3h46
